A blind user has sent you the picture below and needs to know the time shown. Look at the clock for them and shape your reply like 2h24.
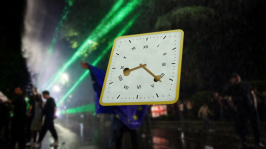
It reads 8h22
